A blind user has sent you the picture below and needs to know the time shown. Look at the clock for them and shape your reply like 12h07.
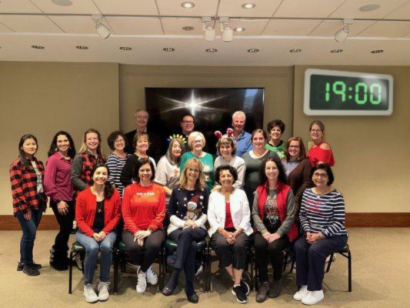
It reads 19h00
